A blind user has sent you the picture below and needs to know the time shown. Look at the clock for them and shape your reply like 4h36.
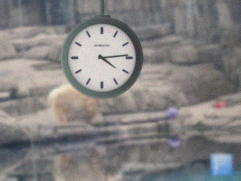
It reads 4h14
